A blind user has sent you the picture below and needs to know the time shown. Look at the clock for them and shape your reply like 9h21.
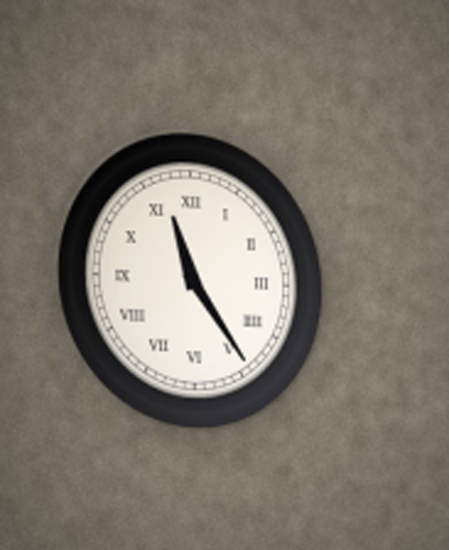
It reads 11h24
